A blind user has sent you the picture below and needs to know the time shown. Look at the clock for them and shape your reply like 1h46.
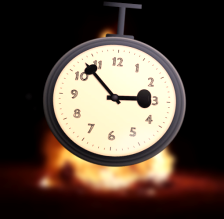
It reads 2h53
